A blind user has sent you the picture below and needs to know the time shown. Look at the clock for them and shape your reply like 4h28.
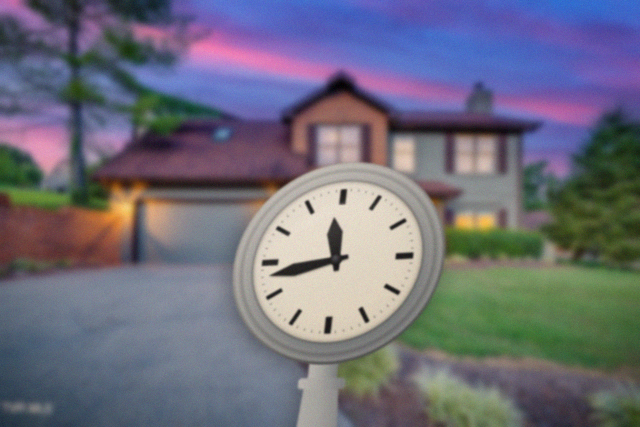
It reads 11h43
